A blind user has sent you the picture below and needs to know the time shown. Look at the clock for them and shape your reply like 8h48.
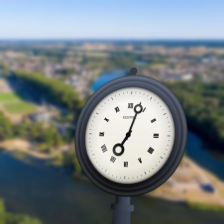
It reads 7h03
